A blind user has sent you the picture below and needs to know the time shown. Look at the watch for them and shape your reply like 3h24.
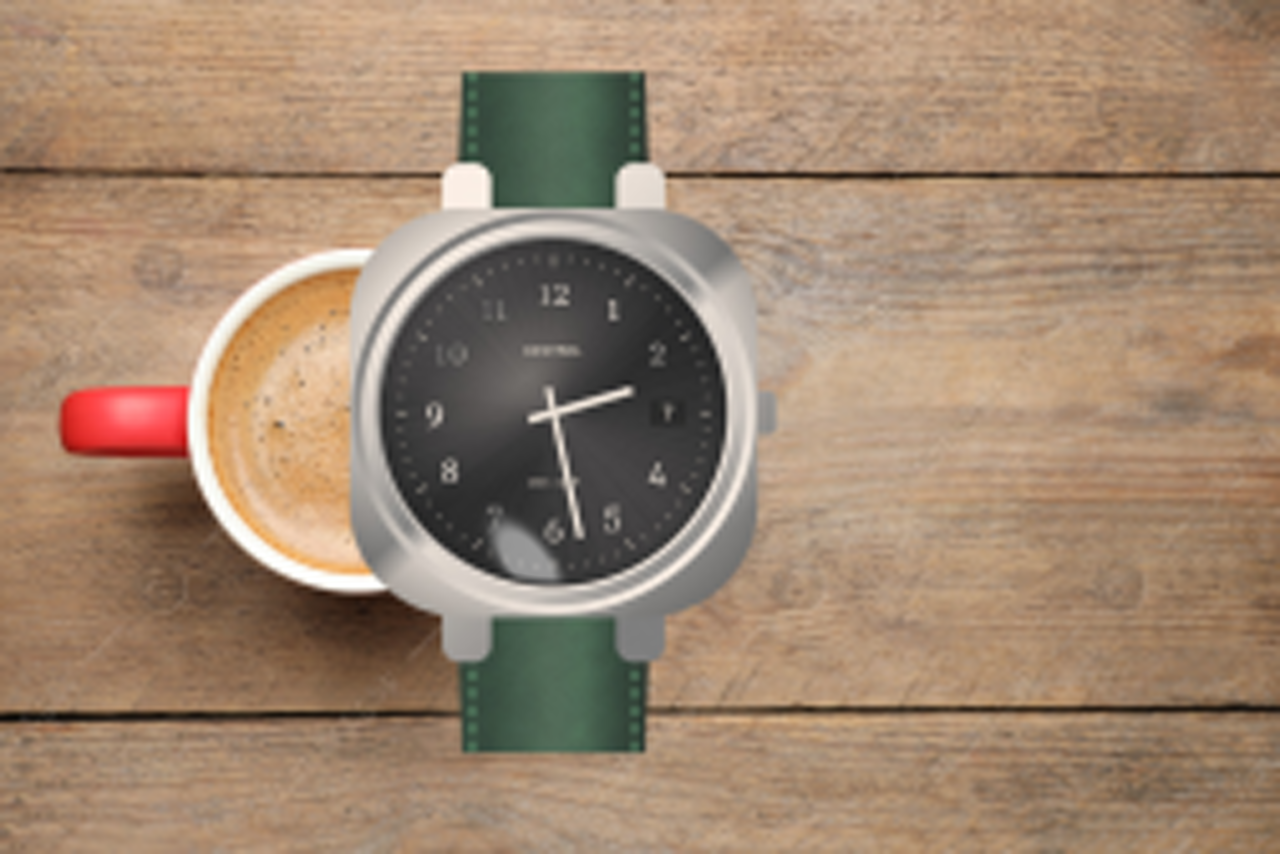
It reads 2h28
